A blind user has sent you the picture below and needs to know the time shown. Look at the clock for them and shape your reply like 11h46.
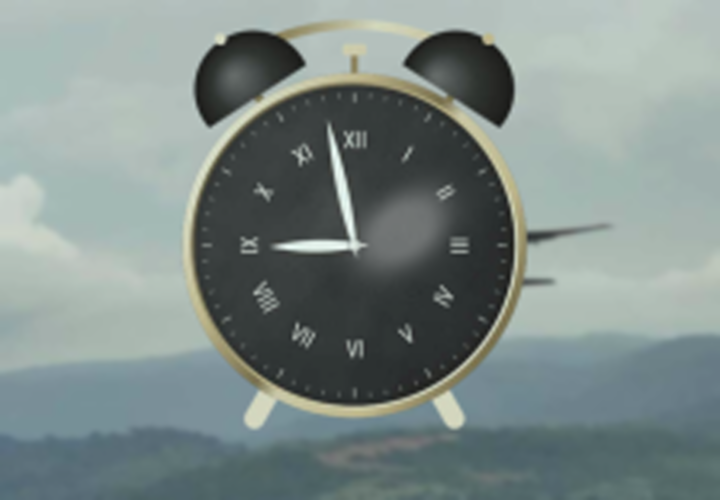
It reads 8h58
